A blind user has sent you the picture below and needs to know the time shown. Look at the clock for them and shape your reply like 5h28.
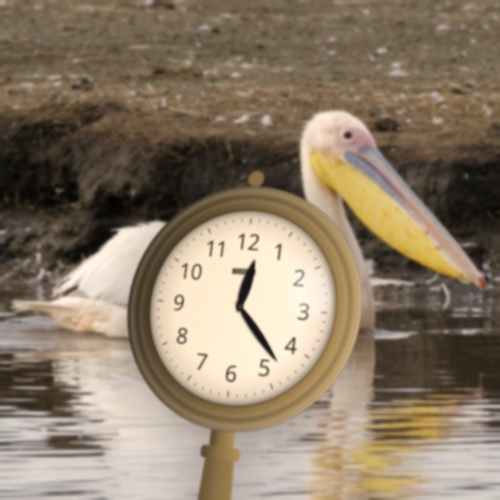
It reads 12h23
